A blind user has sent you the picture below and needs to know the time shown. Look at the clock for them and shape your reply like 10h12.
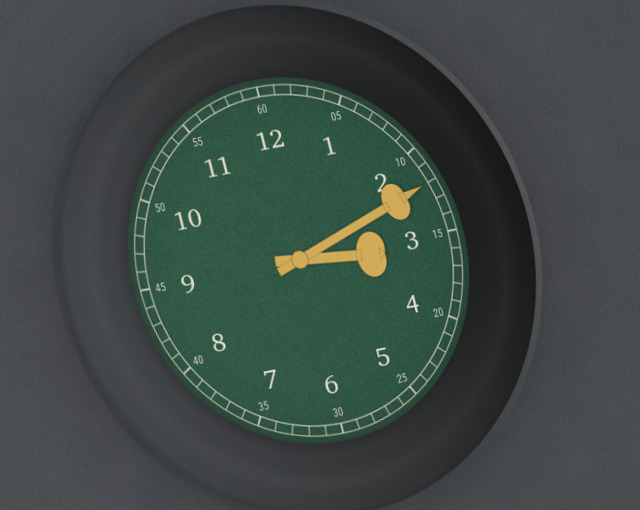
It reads 3h12
